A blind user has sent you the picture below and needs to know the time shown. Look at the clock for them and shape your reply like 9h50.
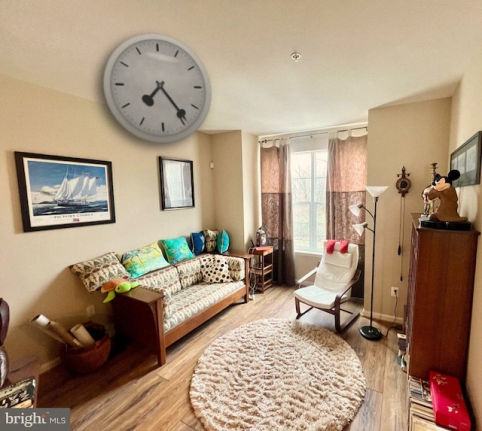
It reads 7h24
